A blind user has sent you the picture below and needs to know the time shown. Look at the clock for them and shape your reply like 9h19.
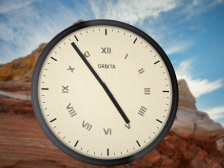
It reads 4h54
